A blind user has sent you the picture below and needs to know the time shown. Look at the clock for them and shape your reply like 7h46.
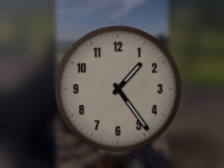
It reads 1h24
